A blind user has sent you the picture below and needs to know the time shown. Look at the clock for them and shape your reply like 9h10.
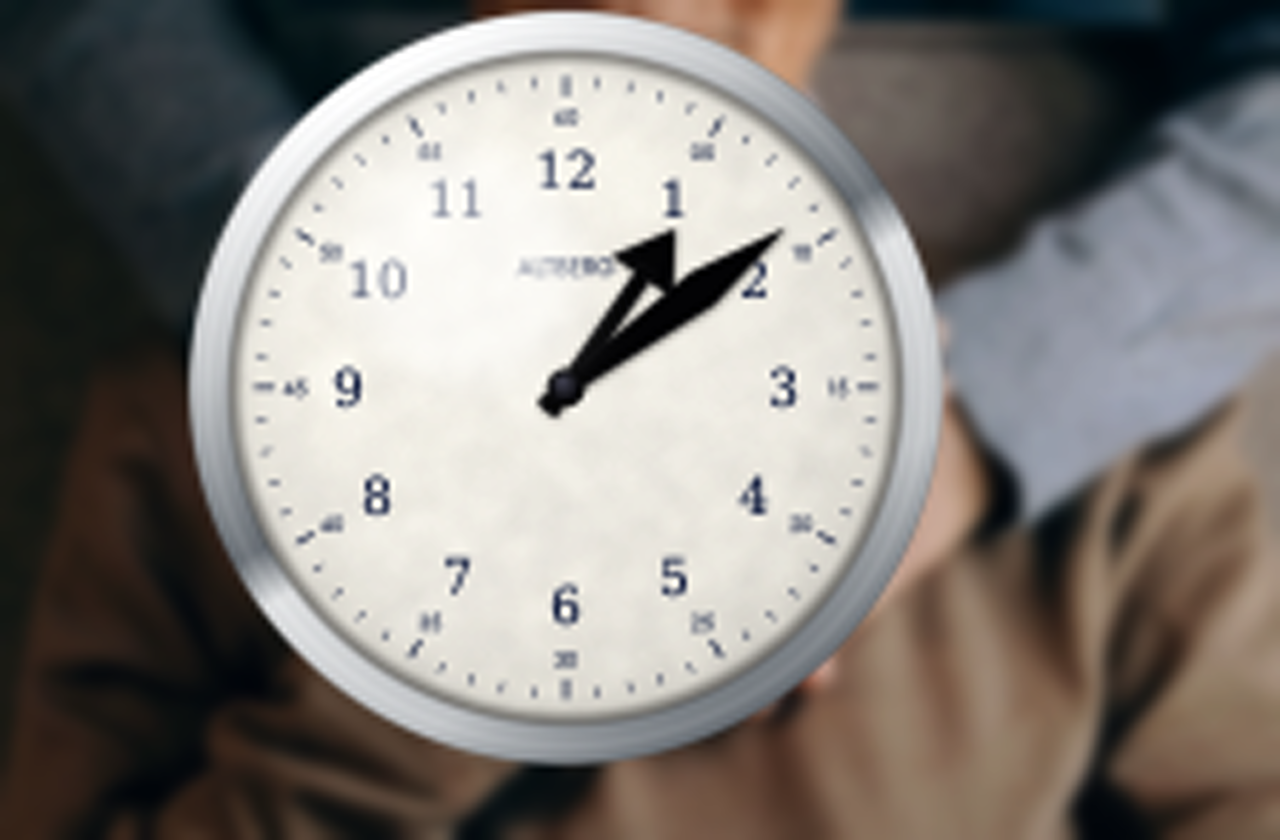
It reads 1h09
